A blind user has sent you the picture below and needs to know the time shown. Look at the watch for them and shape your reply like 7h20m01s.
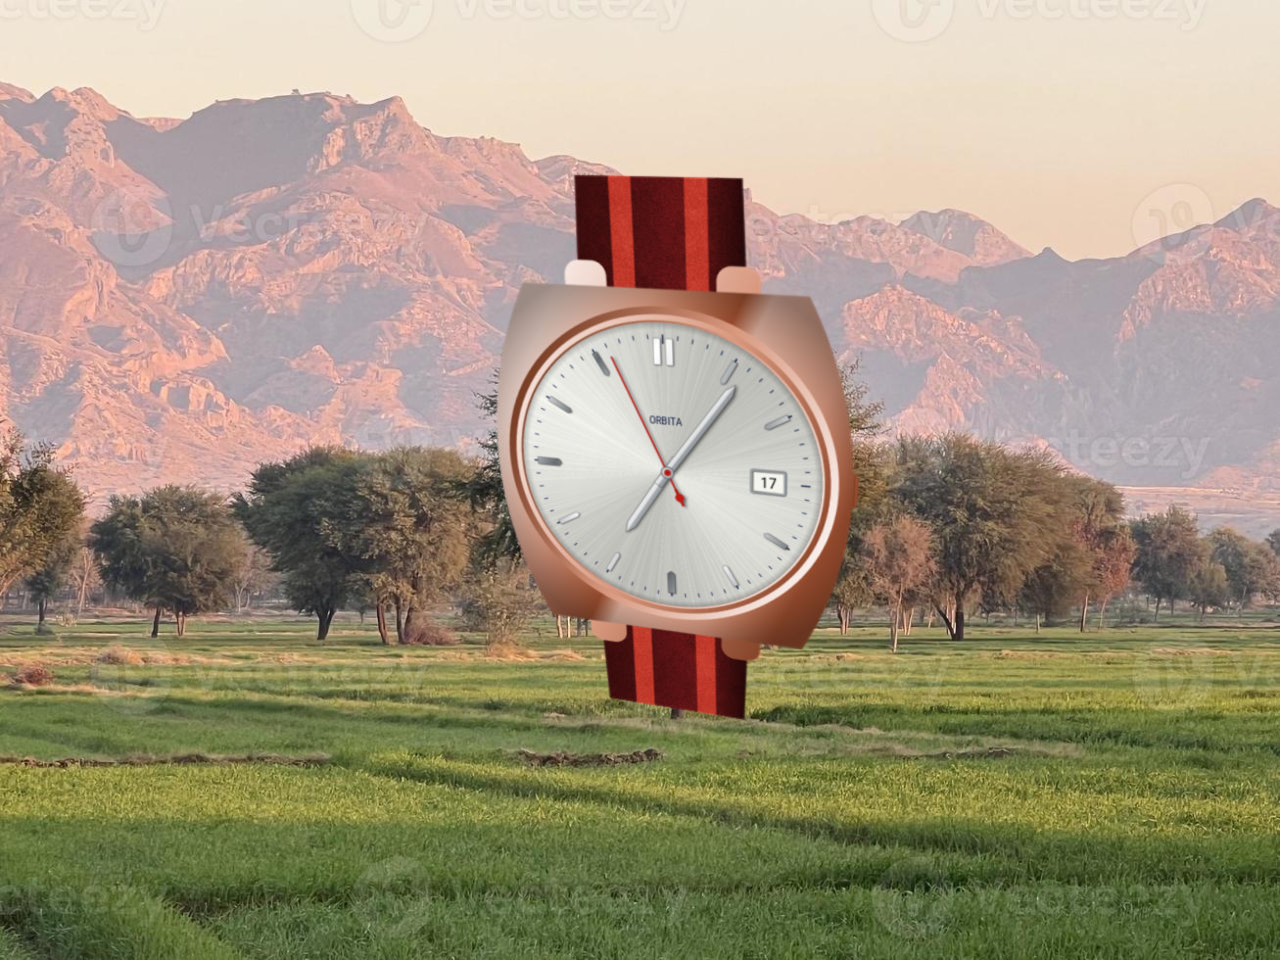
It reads 7h05m56s
